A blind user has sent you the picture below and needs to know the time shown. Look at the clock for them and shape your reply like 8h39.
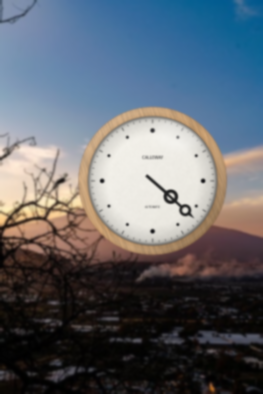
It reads 4h22
